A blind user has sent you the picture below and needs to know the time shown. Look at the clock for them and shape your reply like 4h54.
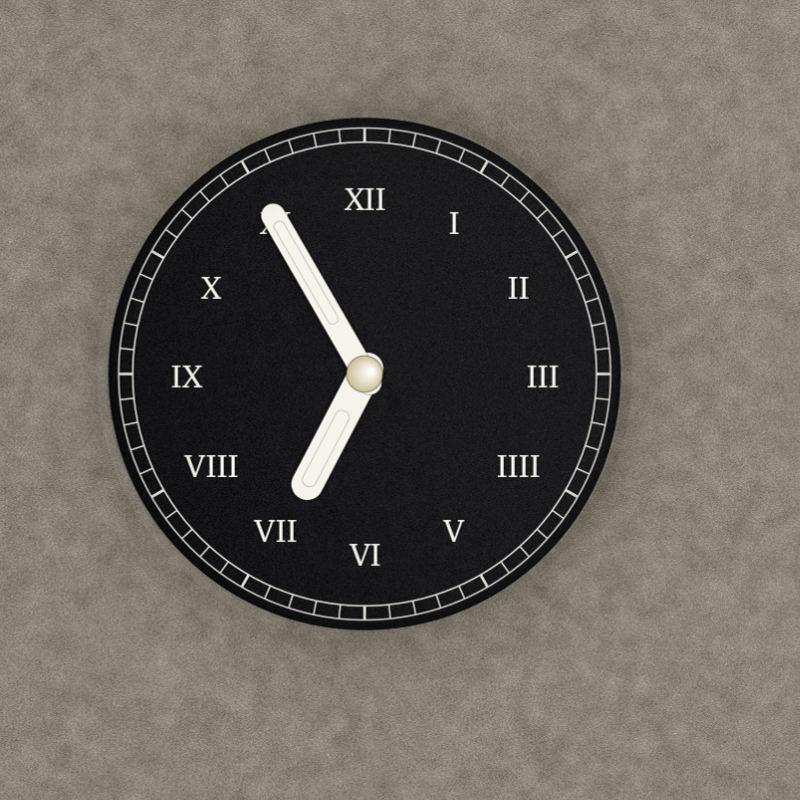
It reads 6h55
